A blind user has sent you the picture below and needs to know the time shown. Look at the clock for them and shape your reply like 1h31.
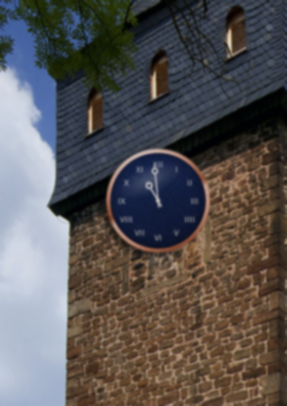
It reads 10h59
